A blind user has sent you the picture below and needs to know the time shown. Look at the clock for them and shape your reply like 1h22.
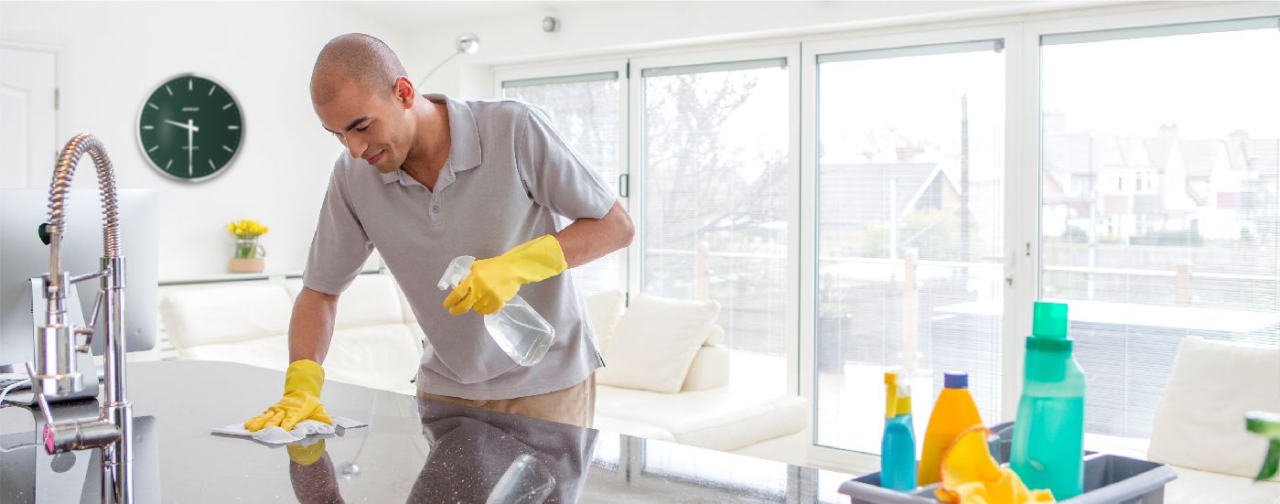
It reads 9h30
